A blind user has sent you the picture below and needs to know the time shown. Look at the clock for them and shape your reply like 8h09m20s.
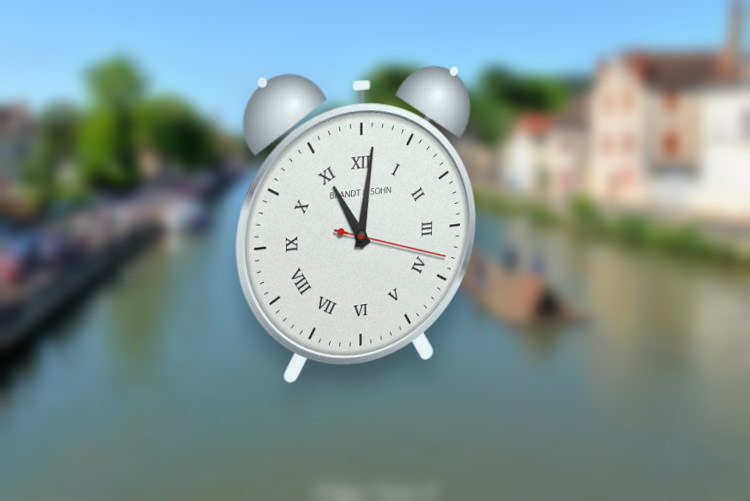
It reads 11h01m18s
